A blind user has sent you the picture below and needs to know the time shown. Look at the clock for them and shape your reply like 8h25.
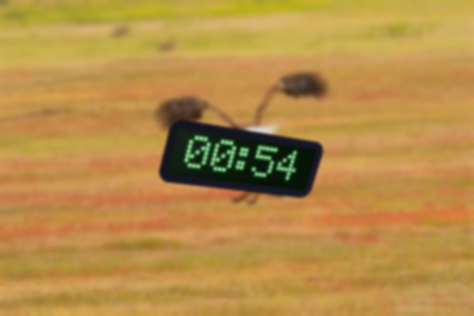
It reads 0h54
